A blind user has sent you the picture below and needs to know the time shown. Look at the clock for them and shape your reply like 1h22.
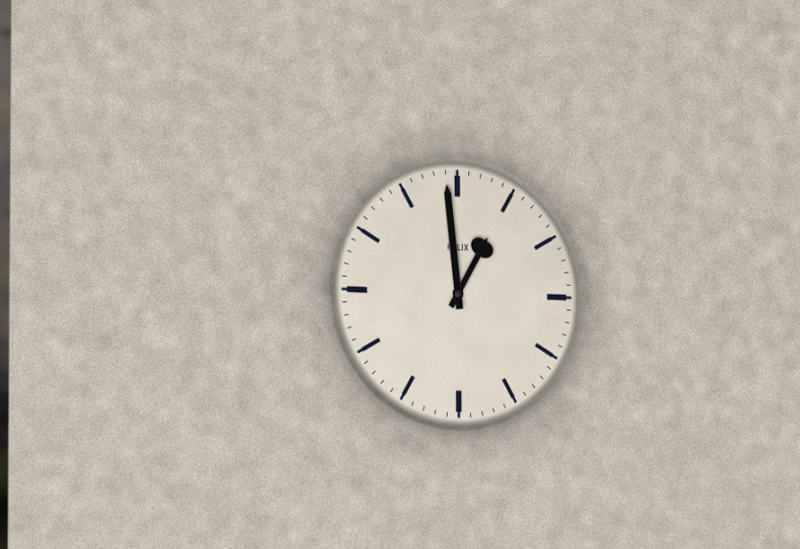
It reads 12h59
